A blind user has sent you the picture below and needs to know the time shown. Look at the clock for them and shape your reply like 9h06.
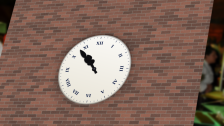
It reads 10h53
